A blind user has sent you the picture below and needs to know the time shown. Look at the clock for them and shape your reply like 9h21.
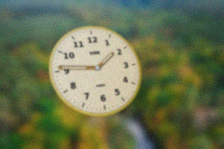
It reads 1h46
